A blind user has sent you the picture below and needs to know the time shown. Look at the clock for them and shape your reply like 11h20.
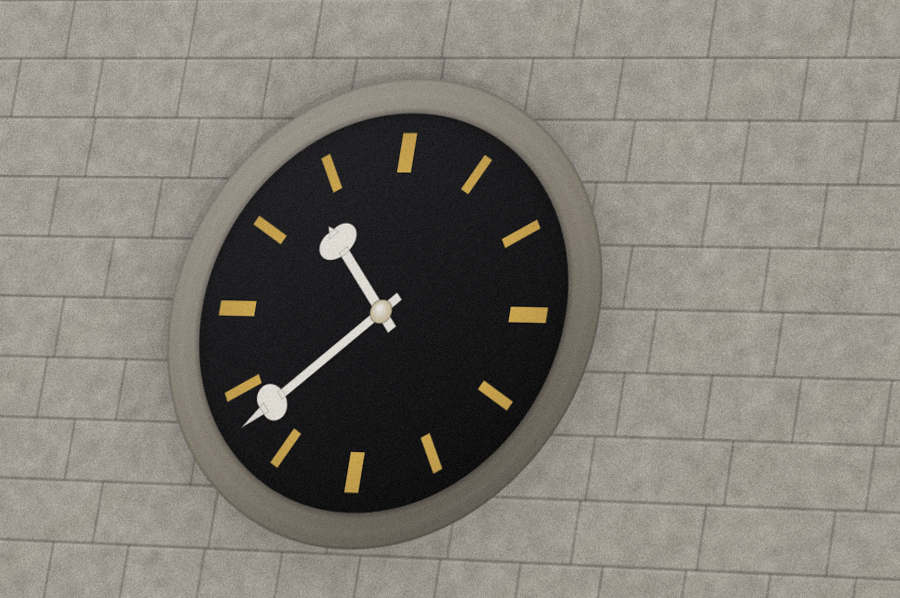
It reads 10h38
